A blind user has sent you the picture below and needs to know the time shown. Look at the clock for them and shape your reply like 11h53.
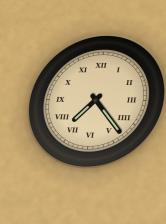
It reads 7h23
